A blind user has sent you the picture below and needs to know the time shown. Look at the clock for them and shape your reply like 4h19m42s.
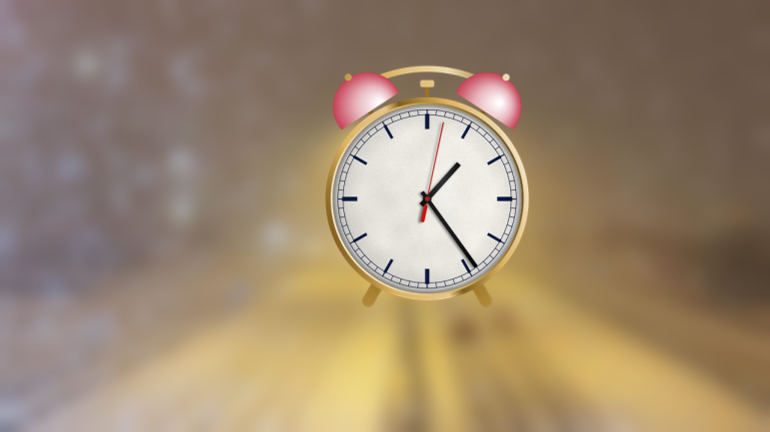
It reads 1h24m02s
